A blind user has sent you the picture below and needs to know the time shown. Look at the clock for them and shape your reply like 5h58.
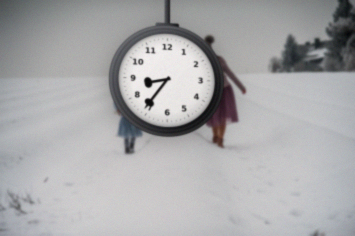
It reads 8h36
